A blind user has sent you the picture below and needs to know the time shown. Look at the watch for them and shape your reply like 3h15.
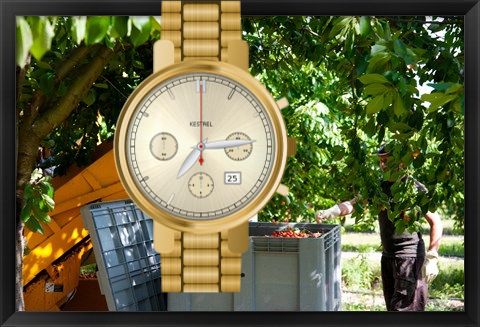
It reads 7h14
